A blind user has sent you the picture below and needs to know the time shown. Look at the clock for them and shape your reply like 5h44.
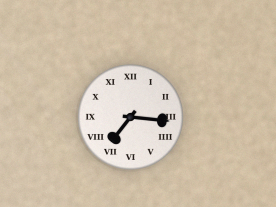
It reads 7h16
